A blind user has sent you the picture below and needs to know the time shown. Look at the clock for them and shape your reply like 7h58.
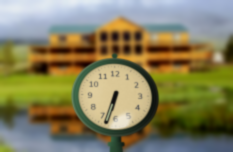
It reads 6h33
